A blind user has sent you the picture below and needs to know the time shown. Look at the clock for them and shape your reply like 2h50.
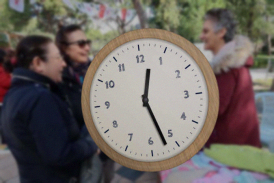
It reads 12h27
